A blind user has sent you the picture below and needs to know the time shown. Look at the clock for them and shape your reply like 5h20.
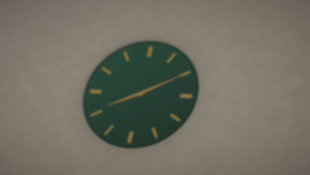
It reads 8h10
